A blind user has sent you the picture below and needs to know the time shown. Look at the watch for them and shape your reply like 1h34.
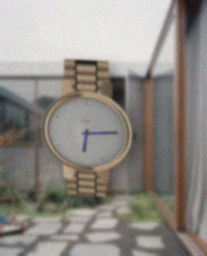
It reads 6h14
